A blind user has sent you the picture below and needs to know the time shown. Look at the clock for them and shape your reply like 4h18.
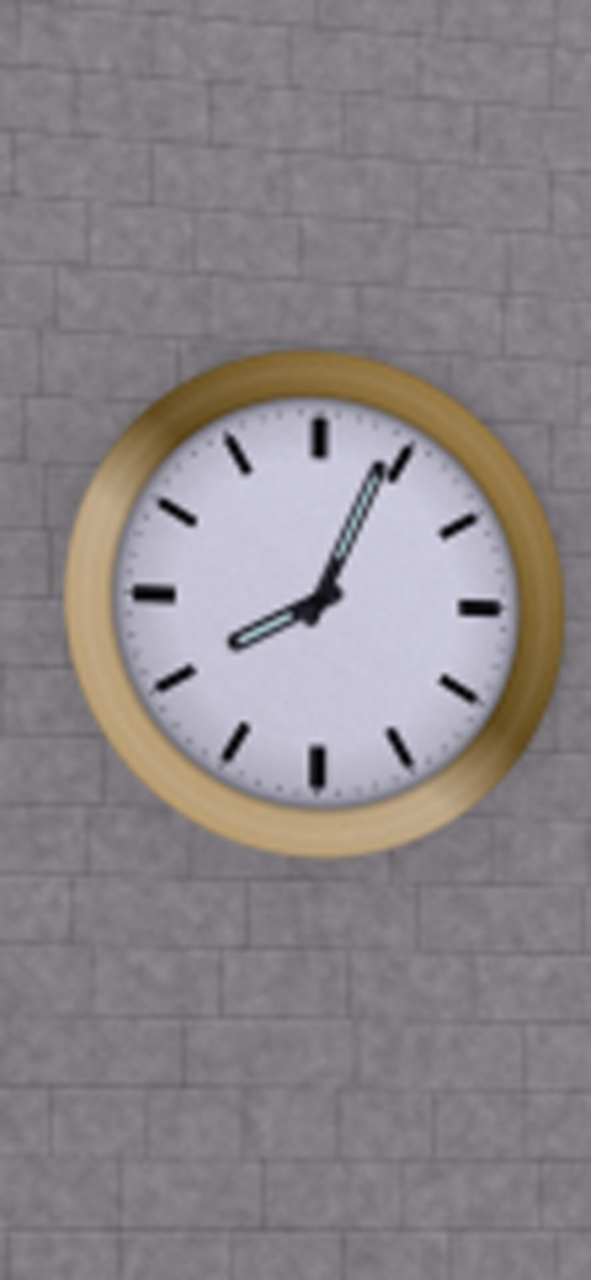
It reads 8h04
